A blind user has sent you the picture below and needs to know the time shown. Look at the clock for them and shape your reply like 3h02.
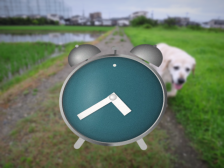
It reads 4h39
